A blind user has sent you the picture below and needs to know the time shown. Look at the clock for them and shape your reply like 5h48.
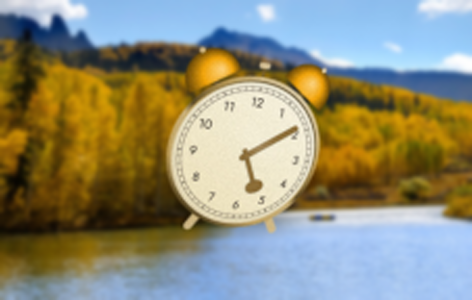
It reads 5h09
